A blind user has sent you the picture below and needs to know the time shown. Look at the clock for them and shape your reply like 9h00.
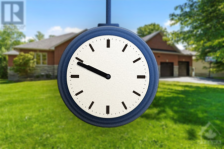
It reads 9h49
